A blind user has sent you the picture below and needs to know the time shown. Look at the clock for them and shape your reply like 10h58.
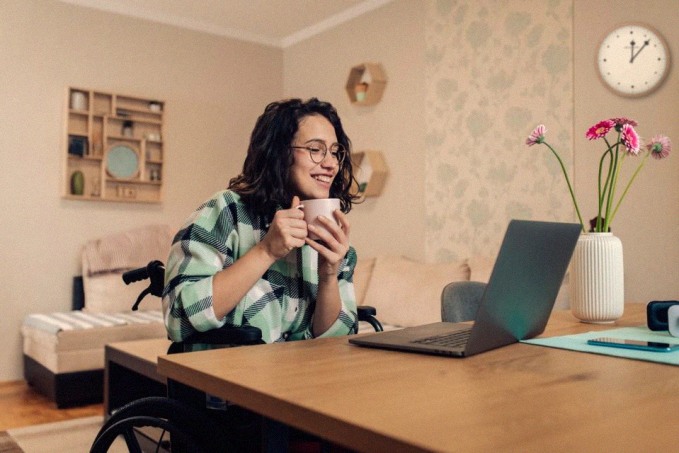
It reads 12h07
